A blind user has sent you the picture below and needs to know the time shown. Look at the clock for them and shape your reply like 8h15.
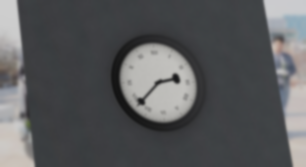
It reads 2h38
